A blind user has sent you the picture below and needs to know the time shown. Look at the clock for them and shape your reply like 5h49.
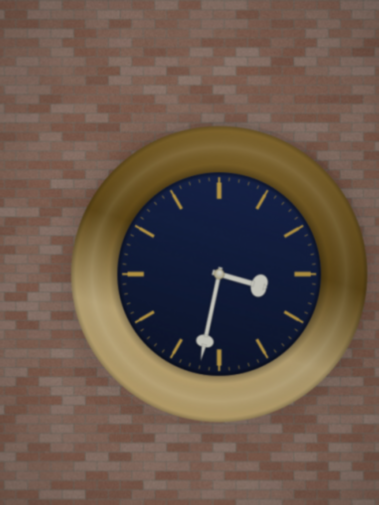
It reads 3h32
